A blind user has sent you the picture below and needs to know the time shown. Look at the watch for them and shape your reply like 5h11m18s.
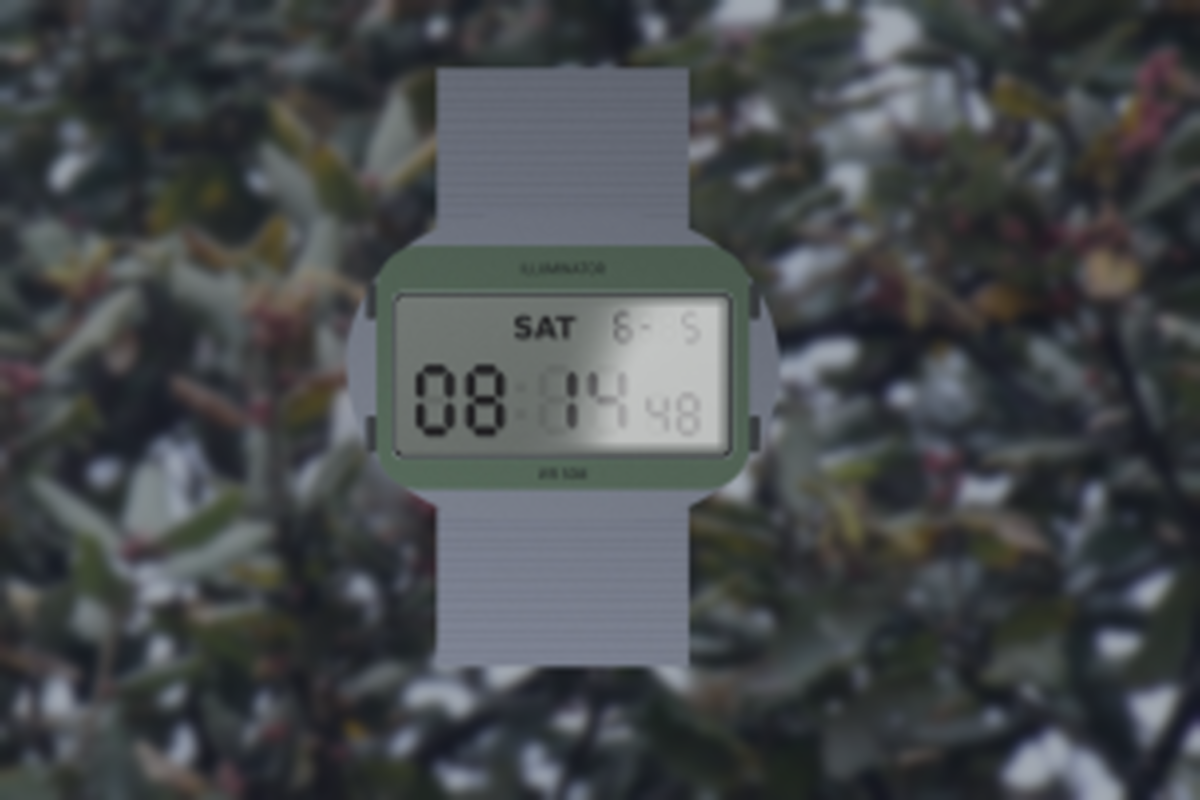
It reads 8h14m48s
